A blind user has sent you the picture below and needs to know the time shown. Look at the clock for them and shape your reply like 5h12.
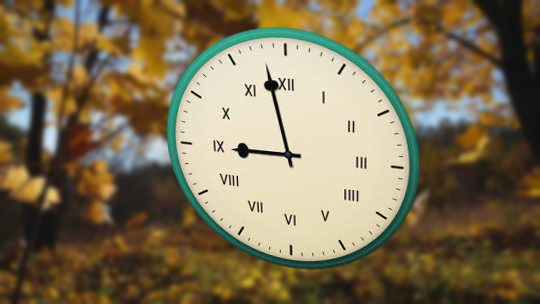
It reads 8h58
